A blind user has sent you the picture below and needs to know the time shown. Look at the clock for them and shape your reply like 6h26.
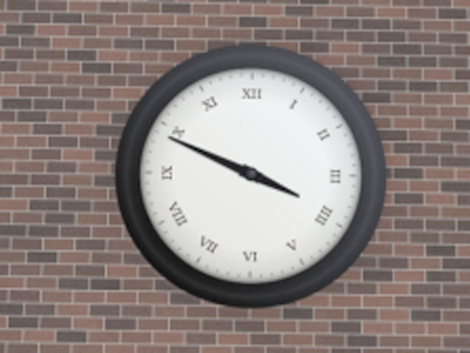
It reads 3h49
